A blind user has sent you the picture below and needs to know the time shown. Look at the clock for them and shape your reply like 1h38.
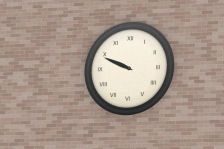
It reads 9h49
